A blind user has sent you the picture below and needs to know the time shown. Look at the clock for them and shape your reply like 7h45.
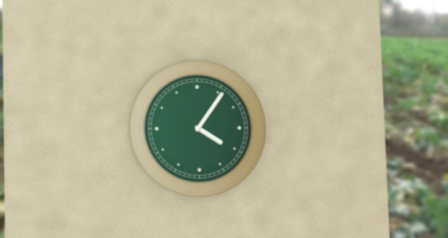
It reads 4h06
